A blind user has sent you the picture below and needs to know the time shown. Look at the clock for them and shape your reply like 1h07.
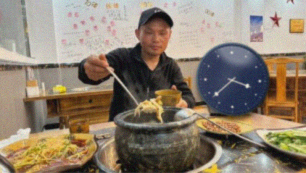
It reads 3h38
